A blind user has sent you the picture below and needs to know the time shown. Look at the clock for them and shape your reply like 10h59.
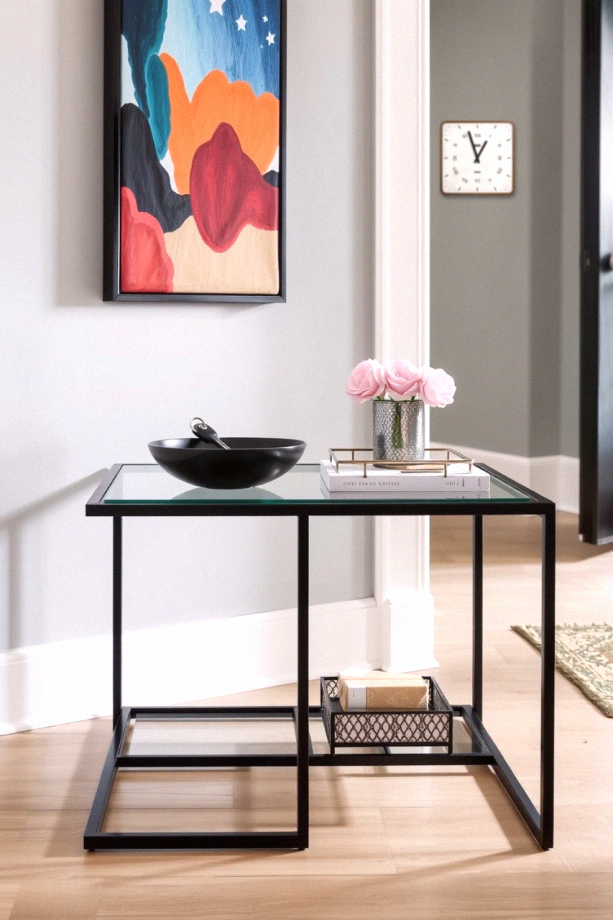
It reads 12h57
